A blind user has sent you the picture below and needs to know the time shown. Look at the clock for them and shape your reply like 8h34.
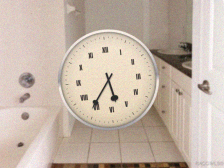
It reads 5h36
